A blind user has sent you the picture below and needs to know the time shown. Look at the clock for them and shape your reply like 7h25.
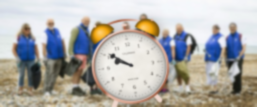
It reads 9h51
